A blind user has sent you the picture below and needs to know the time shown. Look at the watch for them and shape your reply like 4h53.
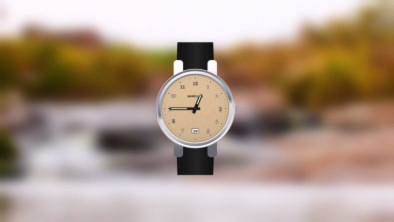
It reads 12h45
